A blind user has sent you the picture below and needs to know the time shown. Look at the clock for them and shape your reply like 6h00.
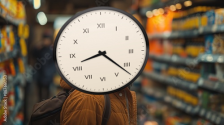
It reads 8h22
